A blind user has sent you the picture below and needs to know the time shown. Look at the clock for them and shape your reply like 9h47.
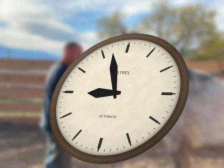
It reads 8h57
